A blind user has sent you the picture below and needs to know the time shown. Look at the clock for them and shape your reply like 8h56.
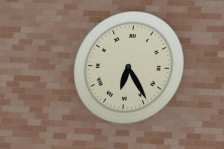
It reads 6h24
